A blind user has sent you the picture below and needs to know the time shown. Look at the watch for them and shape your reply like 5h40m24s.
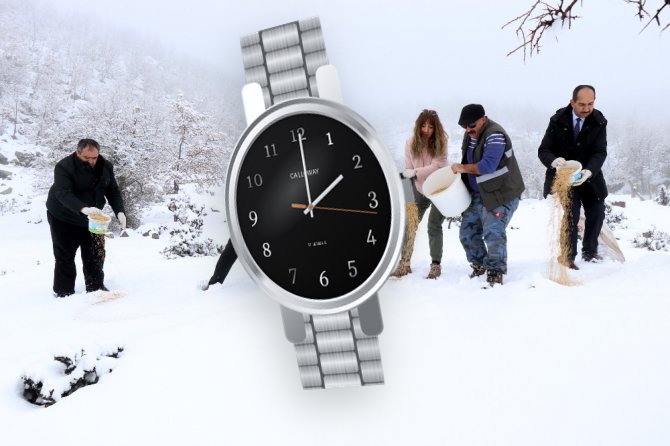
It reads 2h00m17s
